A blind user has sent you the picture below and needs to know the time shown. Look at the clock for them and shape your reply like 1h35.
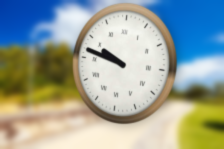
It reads 9h47
